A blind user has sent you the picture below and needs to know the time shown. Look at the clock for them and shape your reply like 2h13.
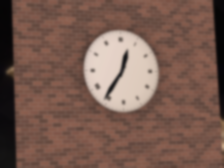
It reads 12h36
